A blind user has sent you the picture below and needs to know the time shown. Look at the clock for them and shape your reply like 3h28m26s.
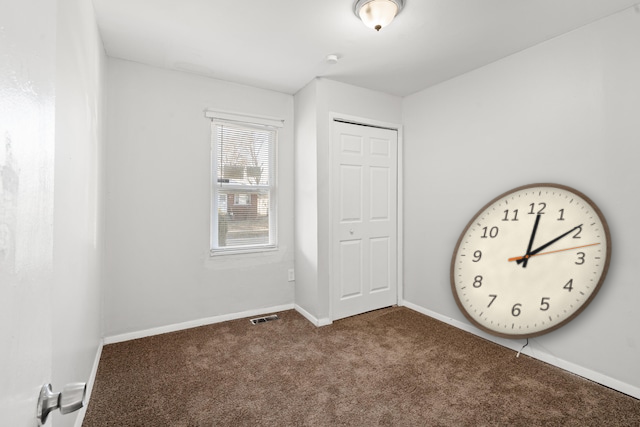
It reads 12h09m13s
